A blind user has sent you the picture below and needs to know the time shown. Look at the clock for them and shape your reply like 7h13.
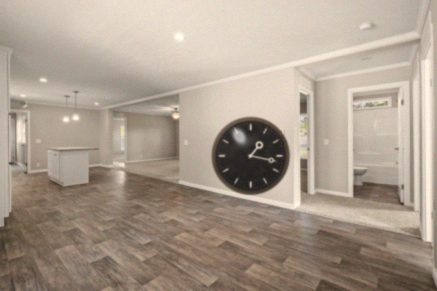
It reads 1h17
